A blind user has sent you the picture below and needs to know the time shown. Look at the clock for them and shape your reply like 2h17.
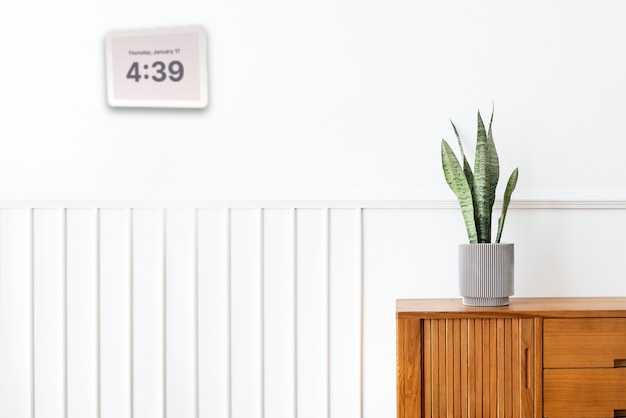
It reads 4h39
